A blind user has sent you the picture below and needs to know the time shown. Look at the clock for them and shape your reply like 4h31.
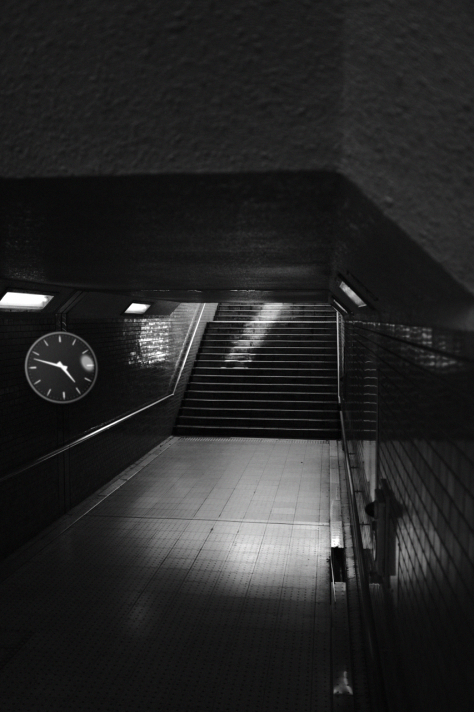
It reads 4h48
